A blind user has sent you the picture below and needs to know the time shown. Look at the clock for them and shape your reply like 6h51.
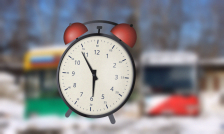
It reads 5h54
